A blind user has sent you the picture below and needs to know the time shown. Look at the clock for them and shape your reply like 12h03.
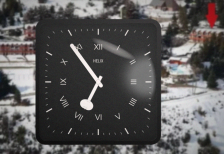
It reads 6h54
